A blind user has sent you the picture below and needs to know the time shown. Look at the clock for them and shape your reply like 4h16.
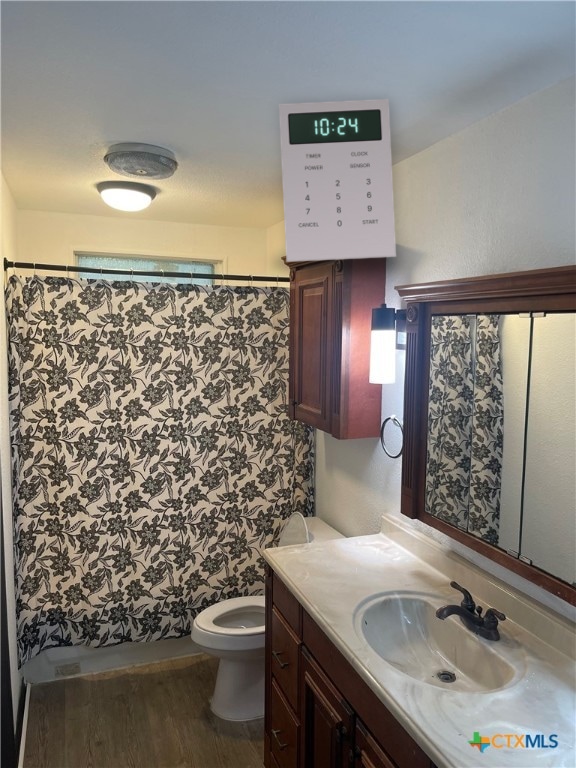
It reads 10h24
